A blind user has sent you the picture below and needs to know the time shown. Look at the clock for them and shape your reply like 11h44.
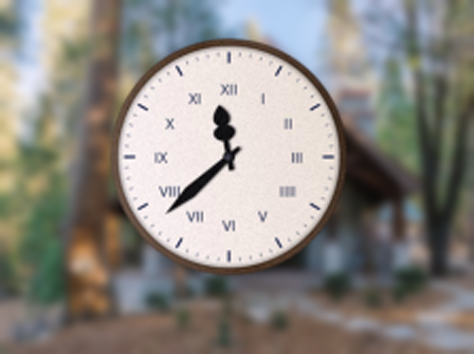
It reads 11h38
